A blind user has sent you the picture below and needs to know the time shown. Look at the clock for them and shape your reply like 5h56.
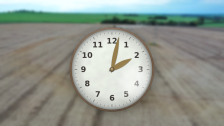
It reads 2h02
